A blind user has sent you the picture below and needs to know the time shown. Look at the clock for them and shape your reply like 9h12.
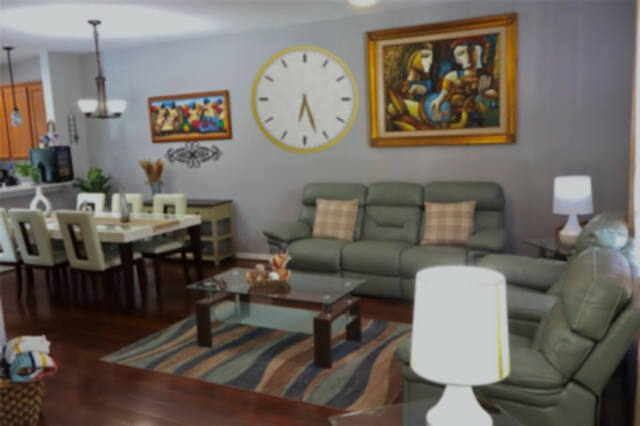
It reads 6h27
